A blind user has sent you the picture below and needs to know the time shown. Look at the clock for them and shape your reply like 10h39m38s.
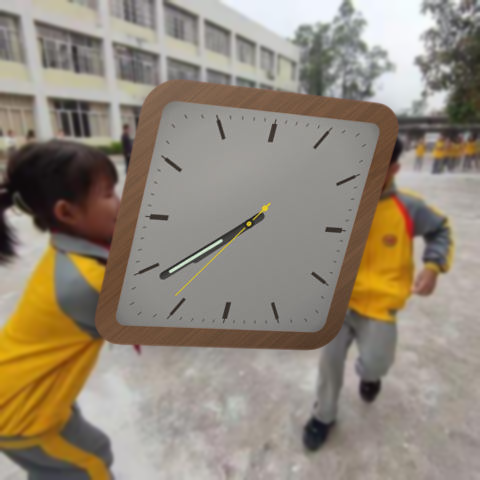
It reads 7h38m36s
